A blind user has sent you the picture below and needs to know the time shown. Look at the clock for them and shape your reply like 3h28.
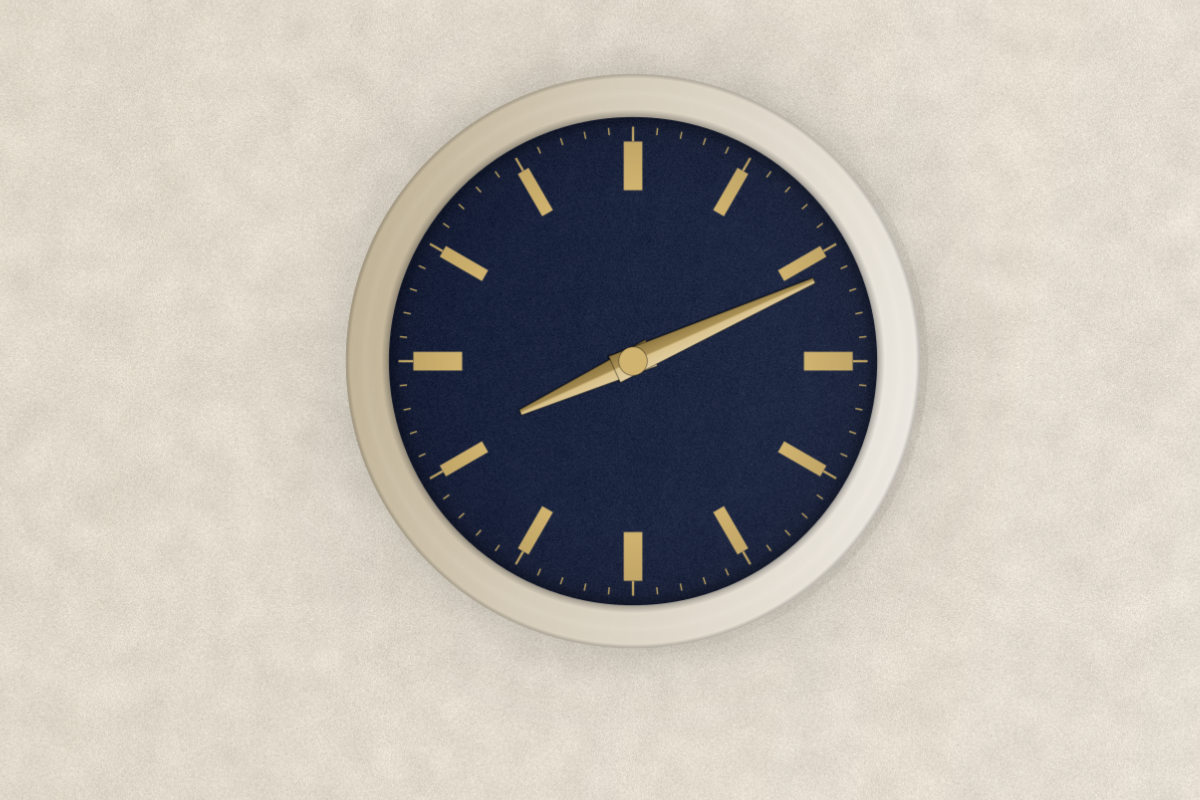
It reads 8h11
